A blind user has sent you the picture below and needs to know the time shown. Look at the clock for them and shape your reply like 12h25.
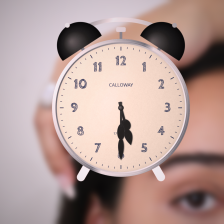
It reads 5h30
